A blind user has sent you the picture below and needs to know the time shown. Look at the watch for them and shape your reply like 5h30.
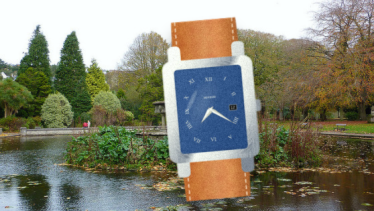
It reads 7h21
